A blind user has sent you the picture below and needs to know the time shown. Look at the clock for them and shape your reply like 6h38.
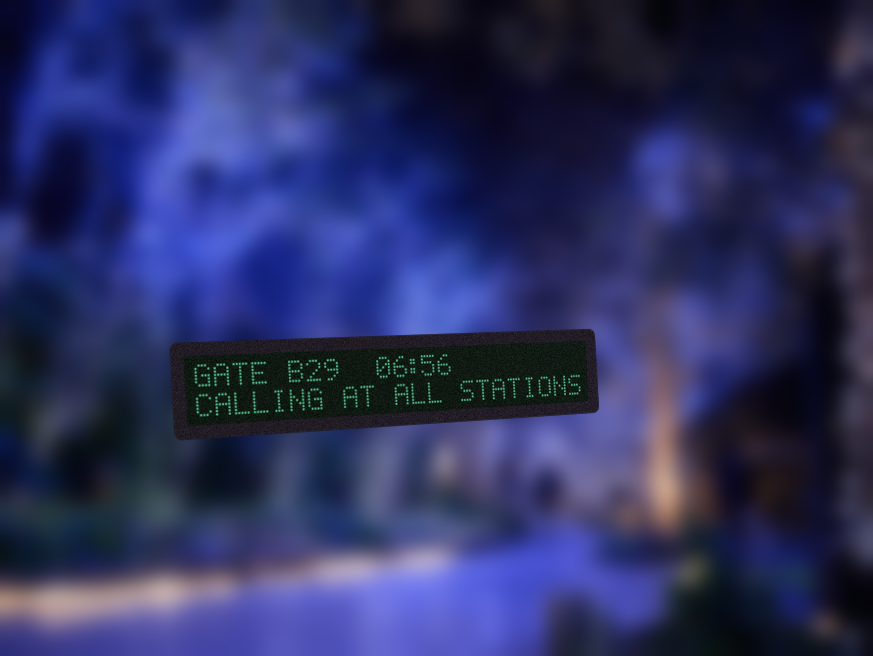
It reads 6h56
